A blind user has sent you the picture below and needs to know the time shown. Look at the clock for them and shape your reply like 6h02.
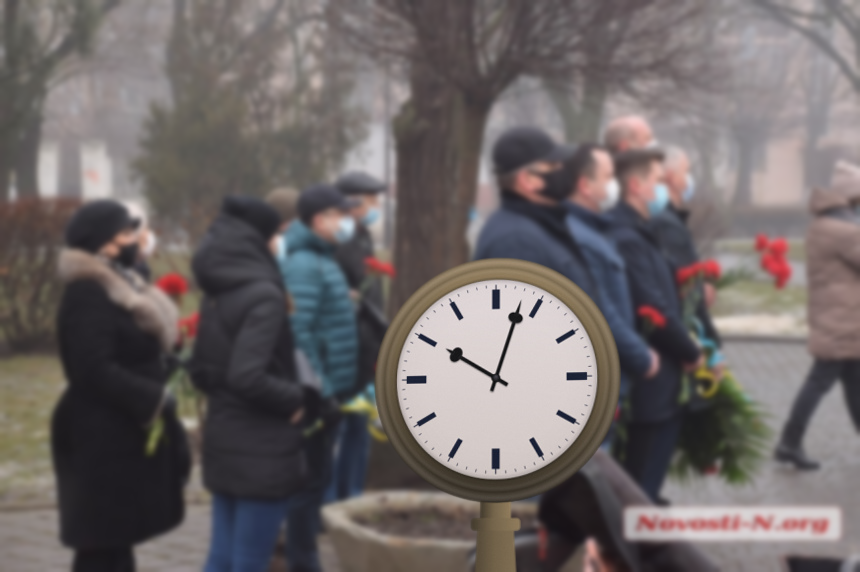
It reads 10h03
